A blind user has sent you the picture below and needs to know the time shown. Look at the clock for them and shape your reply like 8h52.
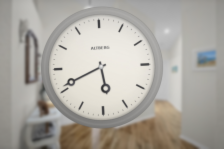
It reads 5h41
